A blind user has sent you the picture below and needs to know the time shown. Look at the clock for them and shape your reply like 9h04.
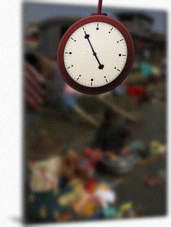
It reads 4h55
